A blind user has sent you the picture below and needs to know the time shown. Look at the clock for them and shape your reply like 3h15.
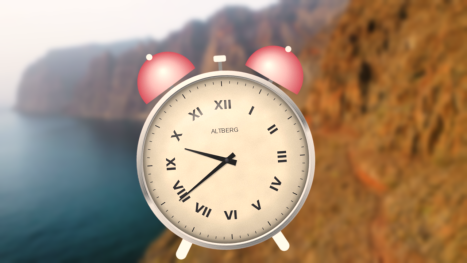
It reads 9h39
